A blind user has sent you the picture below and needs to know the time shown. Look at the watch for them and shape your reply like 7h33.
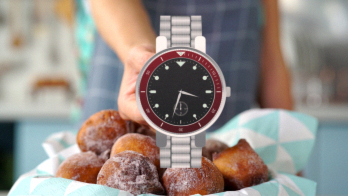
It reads 3h33
